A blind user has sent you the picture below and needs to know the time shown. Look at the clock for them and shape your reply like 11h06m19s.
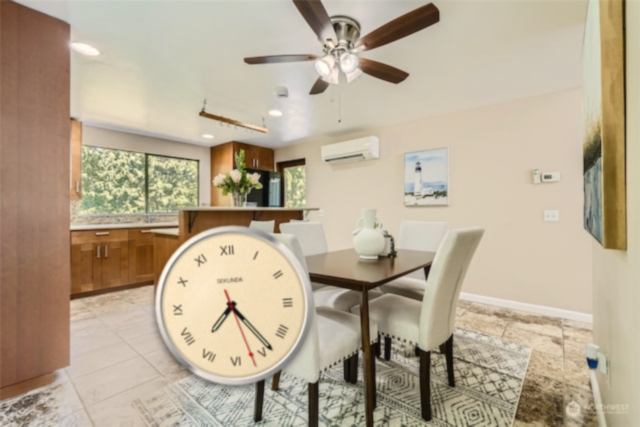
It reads 7h23m27s
